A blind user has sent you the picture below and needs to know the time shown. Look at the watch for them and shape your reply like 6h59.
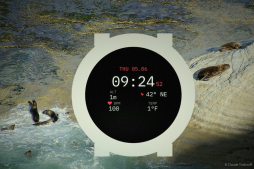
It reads 9h24
